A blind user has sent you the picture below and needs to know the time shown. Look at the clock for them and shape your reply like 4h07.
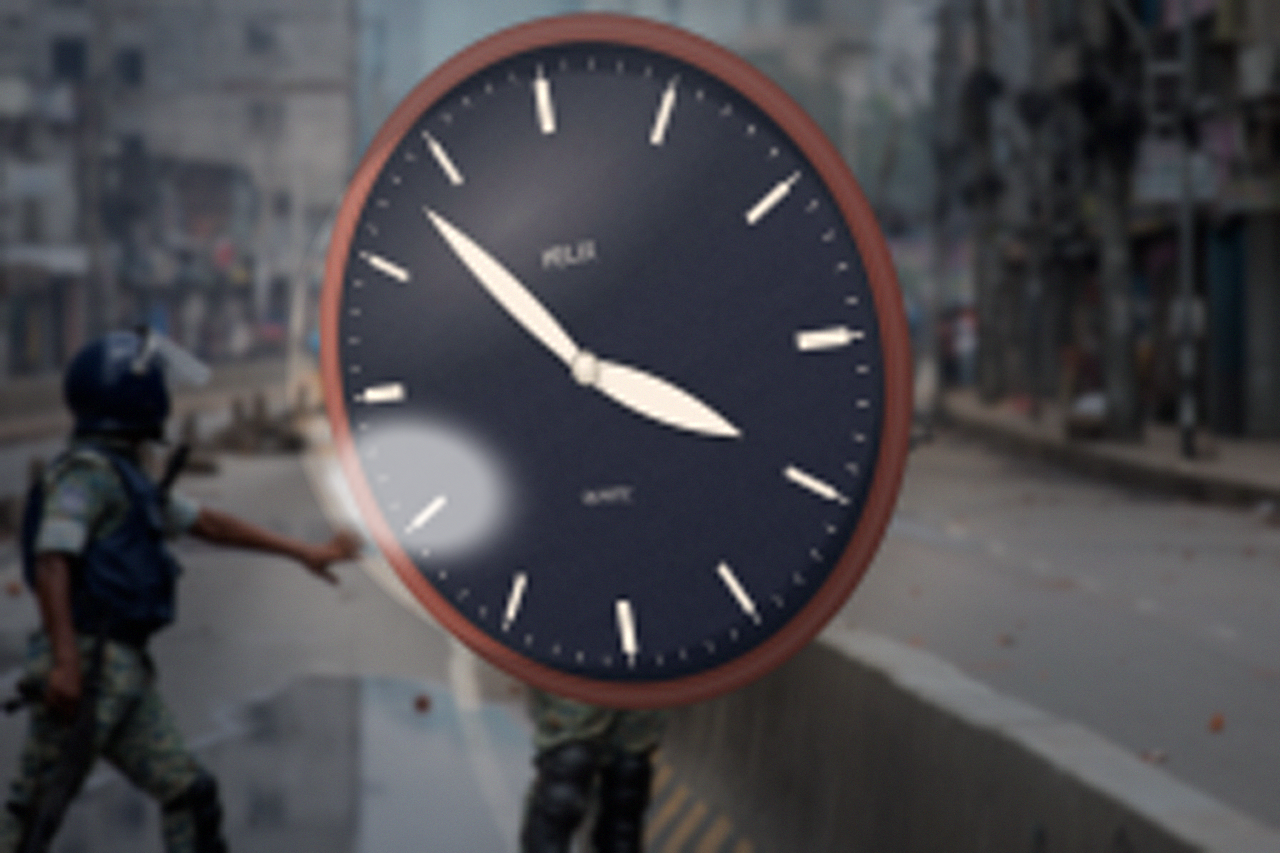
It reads 3h53
